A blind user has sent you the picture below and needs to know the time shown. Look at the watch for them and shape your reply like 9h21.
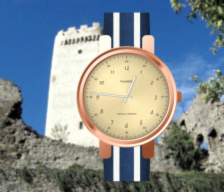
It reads 12h46
